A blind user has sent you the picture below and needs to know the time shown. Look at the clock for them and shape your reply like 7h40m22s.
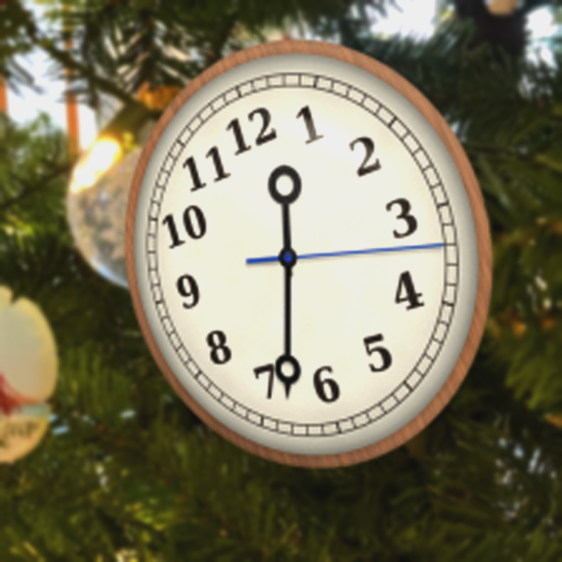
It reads 12h33m17s
